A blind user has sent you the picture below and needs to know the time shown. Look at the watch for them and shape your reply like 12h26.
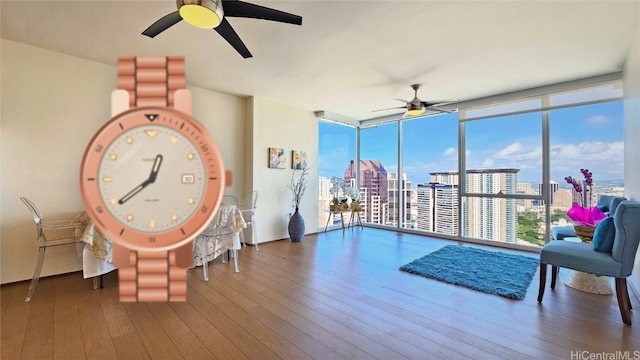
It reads 12h39
